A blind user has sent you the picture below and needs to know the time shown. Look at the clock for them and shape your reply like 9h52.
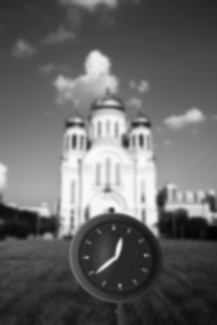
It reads 12h39
